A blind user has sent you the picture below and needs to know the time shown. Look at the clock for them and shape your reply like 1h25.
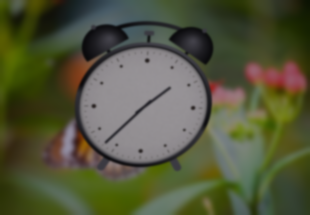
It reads 1h37
